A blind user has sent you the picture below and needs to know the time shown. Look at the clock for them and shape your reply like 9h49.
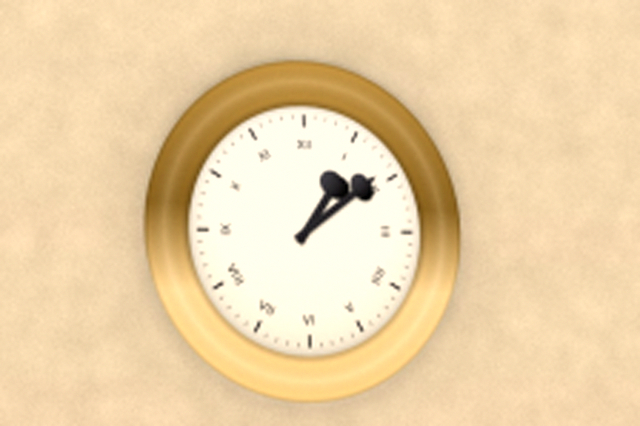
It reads 1h09
